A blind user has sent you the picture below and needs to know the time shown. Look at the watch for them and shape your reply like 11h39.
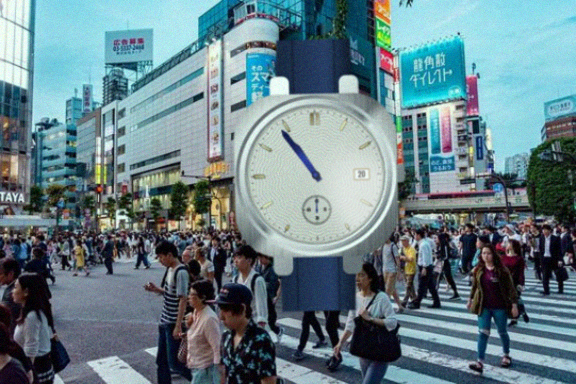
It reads 10h54
